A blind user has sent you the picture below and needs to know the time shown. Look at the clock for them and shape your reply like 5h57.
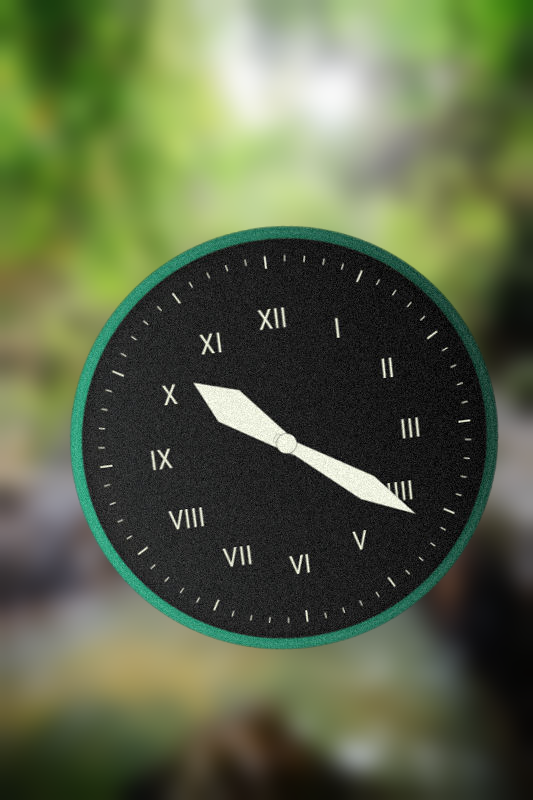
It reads 10h21
